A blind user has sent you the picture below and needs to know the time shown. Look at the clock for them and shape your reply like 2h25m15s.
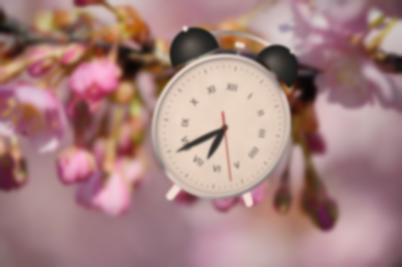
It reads 6h39m27s
